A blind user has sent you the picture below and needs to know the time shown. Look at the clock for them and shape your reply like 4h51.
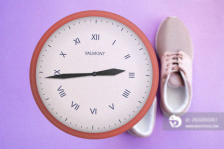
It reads 2h44
